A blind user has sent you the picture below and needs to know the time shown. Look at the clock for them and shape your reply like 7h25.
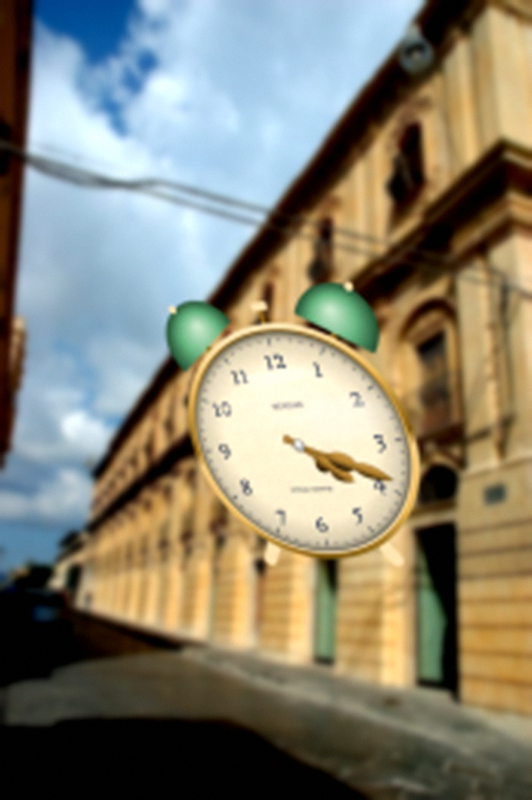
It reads 4h19
